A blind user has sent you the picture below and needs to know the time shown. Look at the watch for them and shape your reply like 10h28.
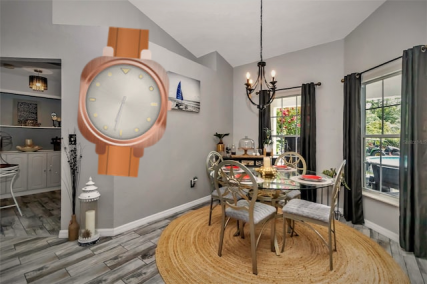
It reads 6h32
